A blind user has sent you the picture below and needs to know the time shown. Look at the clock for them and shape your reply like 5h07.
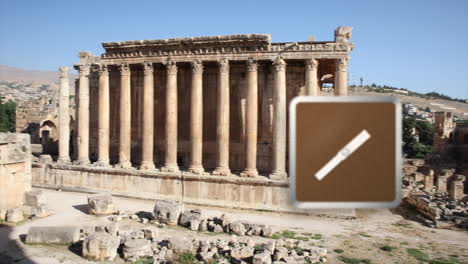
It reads 1h38
